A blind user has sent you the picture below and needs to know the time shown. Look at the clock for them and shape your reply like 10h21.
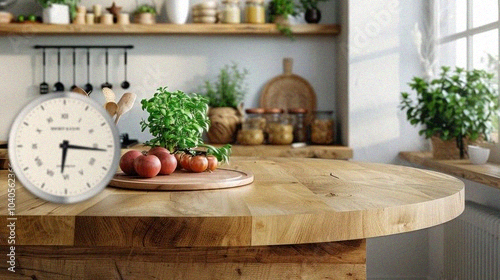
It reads 6h16
